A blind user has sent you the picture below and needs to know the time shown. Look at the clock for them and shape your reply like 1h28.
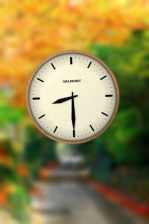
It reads 8h30
